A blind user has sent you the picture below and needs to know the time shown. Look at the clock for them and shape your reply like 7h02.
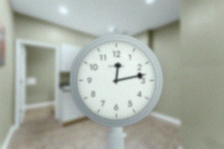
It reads 12h13
